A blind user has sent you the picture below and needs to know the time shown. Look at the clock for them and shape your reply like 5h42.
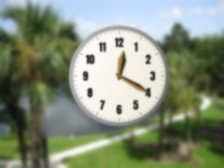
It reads 12h20
